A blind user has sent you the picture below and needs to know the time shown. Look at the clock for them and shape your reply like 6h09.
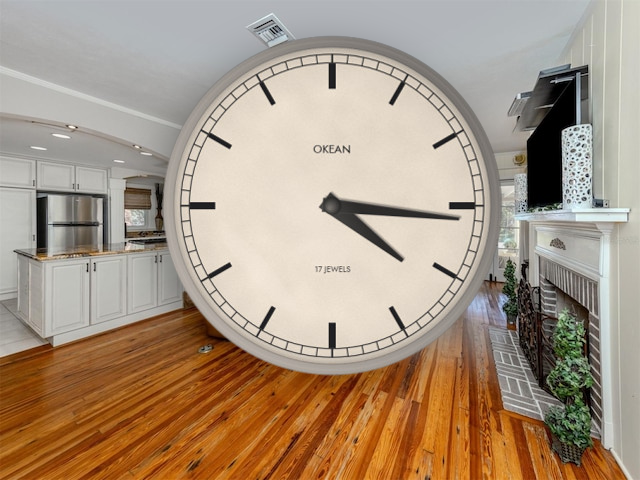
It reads 4h16
